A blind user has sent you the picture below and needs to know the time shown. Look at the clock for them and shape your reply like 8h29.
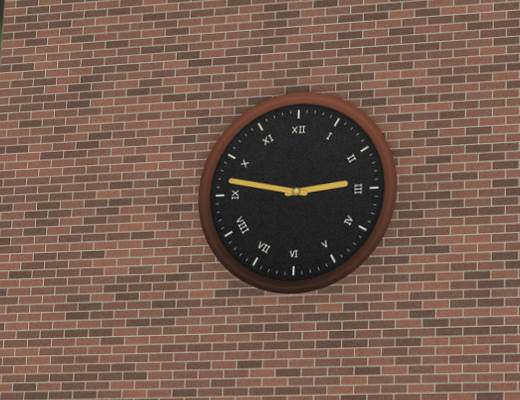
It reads 2h47
